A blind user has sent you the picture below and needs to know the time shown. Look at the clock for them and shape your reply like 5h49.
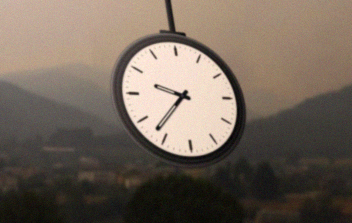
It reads 9h37
